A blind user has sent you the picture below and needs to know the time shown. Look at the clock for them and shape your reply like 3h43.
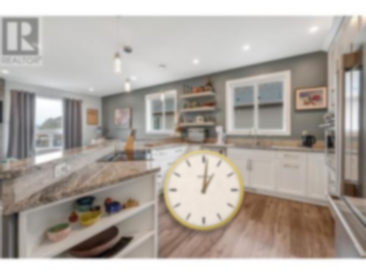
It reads 1h01
